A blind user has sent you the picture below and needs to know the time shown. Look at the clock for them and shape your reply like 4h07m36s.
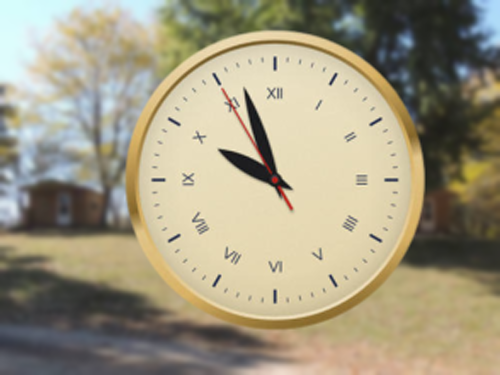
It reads 9h56m55s
